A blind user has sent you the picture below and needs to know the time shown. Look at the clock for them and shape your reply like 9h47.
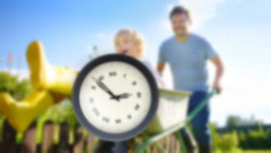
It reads 2h53
